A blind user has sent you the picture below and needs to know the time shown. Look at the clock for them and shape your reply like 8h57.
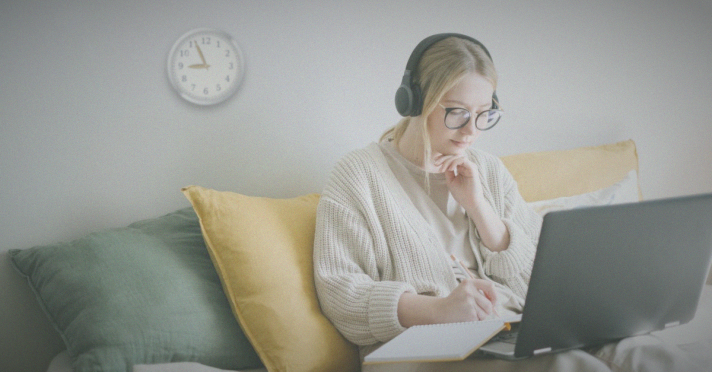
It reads 8h56
